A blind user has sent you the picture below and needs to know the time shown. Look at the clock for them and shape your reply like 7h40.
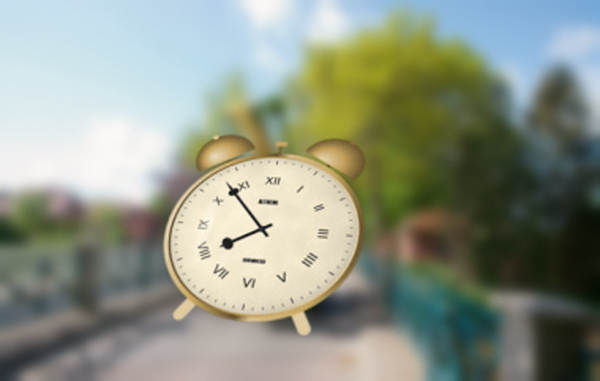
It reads 7h53
